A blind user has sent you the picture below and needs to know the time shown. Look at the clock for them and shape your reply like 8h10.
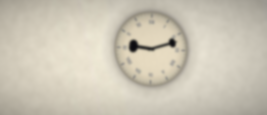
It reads 9h12
